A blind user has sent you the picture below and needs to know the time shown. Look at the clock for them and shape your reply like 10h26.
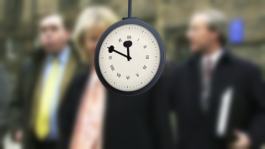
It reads 11h49
